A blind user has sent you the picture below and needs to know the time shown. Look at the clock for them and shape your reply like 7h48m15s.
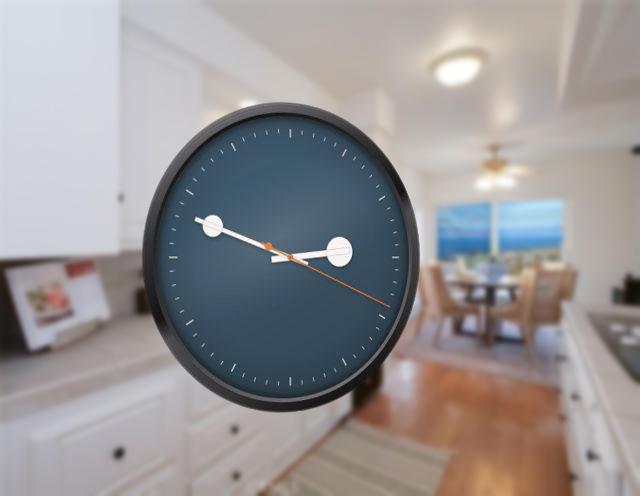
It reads 2h48m19s
